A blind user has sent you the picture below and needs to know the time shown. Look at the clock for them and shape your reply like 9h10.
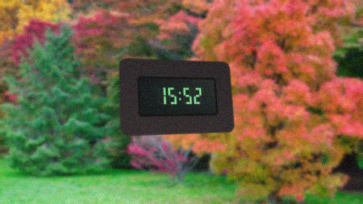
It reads 15h52
